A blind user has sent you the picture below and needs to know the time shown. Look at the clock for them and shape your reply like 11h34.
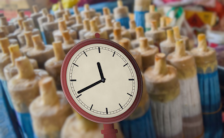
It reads 11h41
